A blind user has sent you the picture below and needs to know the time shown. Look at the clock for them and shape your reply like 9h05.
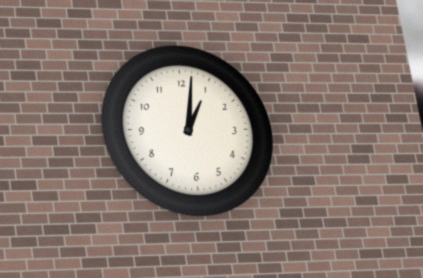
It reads 1h02
